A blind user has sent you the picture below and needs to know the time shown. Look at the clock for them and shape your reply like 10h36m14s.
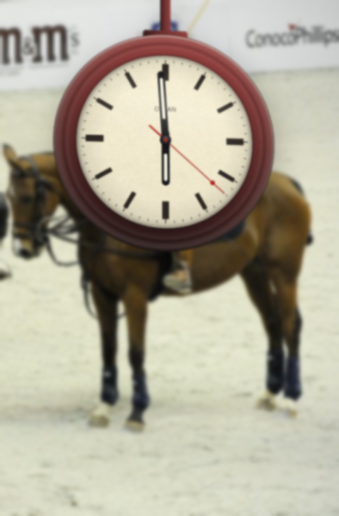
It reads 5h59m22s
